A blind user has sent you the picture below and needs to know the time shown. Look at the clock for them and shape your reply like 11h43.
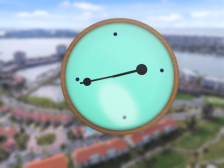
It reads 2h44
